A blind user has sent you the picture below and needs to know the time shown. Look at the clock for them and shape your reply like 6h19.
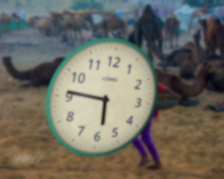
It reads 5h46
